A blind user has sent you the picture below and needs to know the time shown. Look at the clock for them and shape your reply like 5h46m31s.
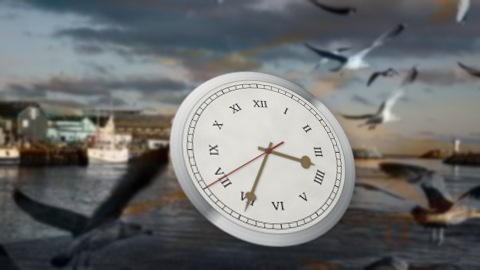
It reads 3h34m40s
